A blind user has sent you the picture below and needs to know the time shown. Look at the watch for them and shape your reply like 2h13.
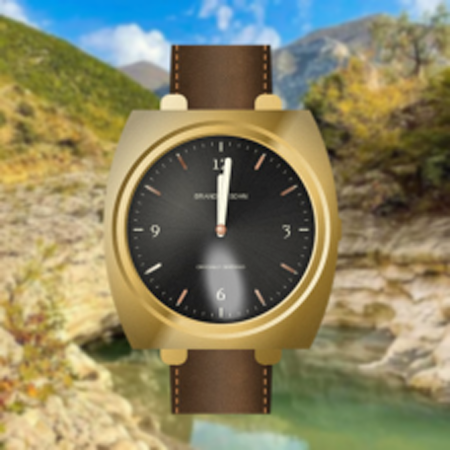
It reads 12h01
